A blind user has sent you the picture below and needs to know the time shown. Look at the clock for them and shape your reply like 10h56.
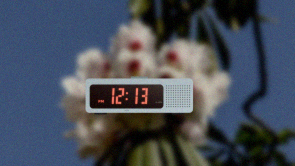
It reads 12h13
